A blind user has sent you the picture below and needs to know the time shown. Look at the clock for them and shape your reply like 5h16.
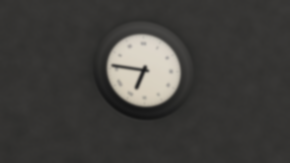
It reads 6h46
